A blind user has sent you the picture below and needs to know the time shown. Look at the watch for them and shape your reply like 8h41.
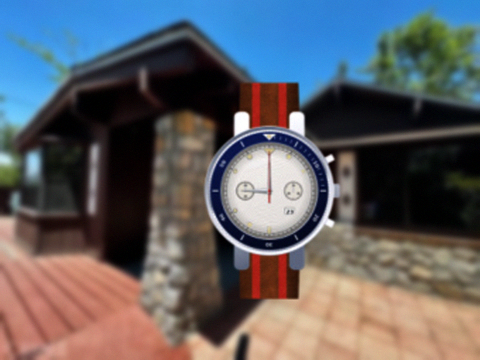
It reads 9h00
